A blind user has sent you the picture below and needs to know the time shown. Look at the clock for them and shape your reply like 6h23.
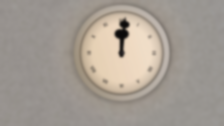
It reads 12h01
